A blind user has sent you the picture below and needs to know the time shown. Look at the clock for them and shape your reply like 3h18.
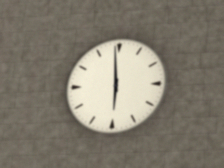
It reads 5h59
